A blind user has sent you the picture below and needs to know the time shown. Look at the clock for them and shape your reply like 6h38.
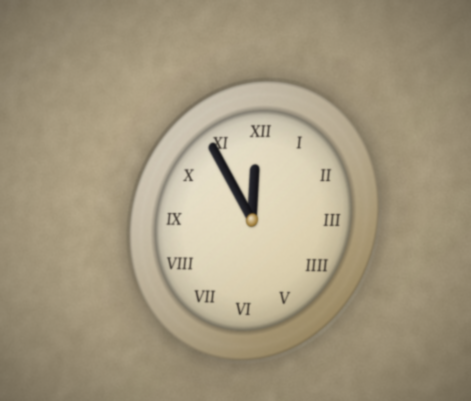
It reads 11h54
